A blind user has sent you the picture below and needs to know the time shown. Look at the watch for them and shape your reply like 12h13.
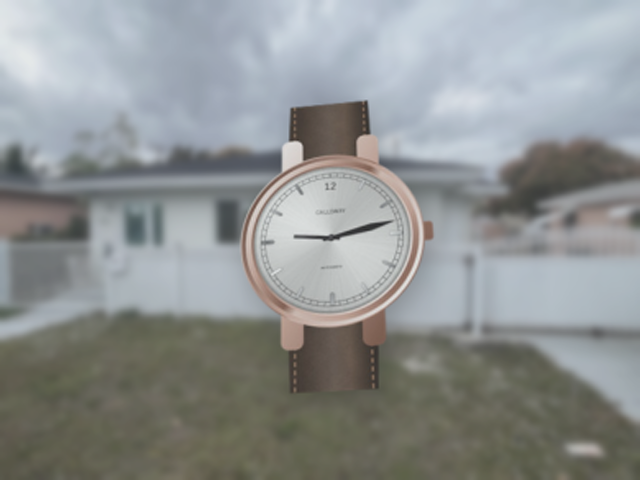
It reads 9h13
